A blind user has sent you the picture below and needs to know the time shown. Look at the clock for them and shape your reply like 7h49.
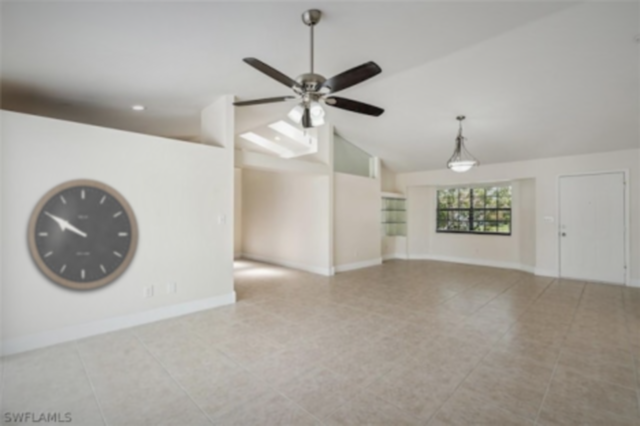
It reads 9h50
